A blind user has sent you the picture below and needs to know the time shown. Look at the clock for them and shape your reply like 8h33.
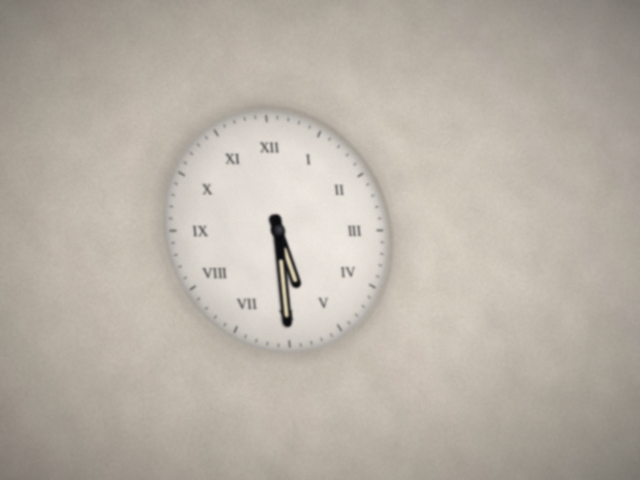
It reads 5h30
